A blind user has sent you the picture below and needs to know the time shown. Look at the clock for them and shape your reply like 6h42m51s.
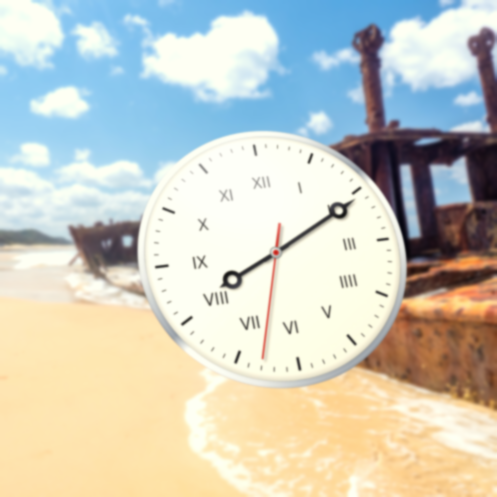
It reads 8h10m33s
